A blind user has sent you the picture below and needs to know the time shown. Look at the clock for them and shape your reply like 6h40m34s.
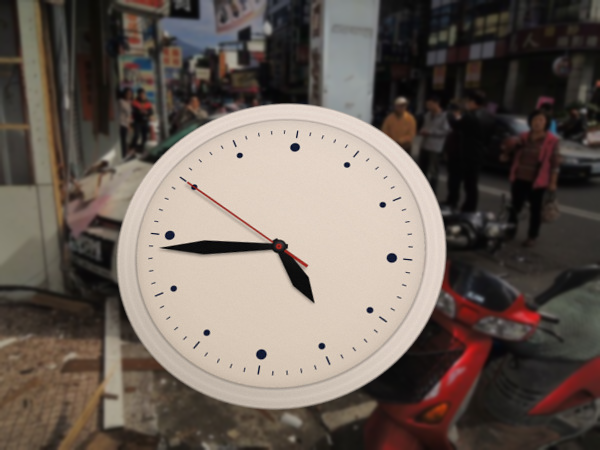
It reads 4h43m50s
